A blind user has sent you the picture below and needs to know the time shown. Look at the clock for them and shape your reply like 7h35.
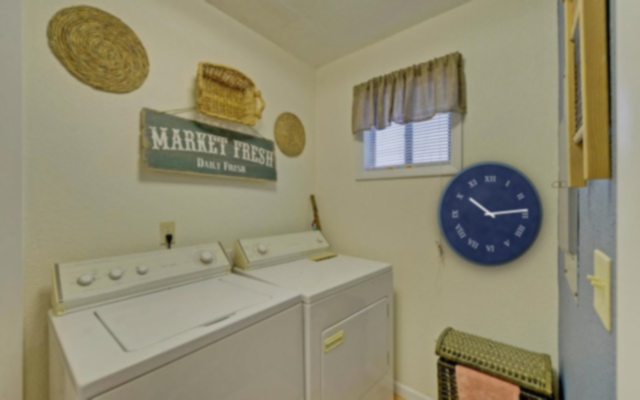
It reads 10h14
